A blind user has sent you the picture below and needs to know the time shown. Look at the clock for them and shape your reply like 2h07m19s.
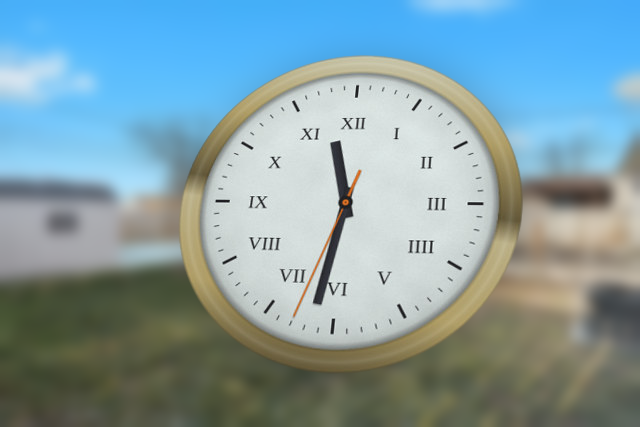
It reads 11h31m33s
